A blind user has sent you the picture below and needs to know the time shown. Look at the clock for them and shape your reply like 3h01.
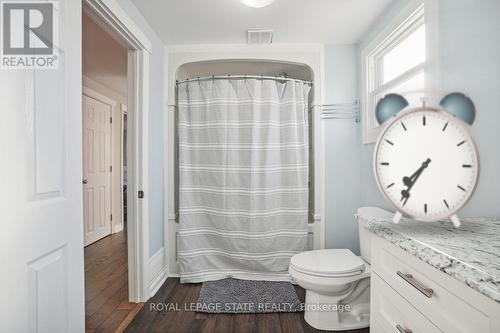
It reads 7h36
